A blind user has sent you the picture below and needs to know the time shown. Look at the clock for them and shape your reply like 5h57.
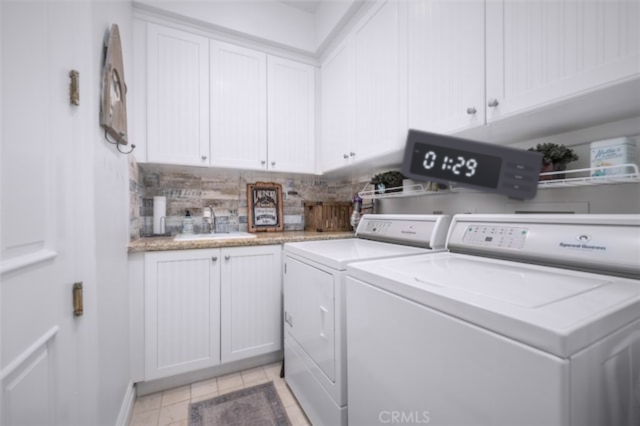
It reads 1h29
